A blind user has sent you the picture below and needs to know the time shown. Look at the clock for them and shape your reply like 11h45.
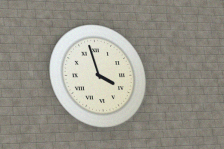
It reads 3h58
